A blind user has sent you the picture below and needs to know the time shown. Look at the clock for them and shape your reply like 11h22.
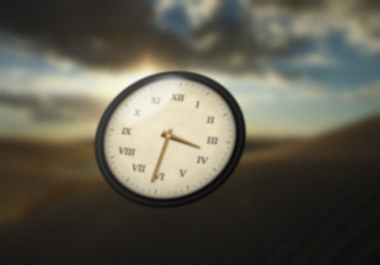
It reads 3h31
